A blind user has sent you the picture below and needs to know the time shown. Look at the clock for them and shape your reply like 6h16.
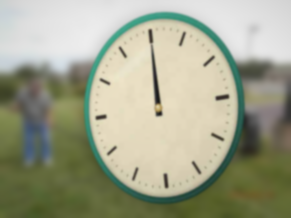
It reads 12h00
